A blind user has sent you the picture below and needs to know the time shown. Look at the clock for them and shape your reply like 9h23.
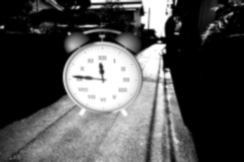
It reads 11h46
